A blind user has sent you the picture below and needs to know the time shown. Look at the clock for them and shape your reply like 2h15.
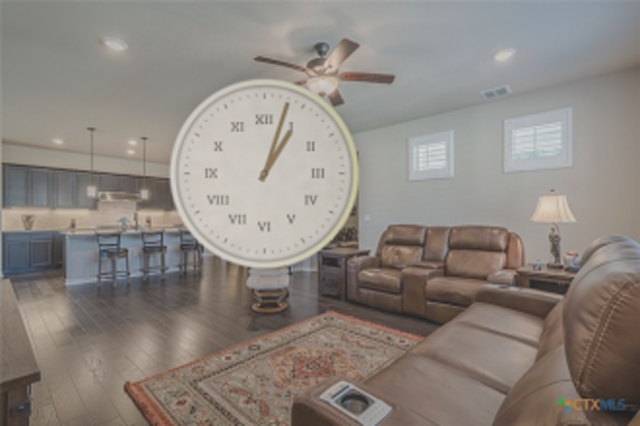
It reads 1h03
